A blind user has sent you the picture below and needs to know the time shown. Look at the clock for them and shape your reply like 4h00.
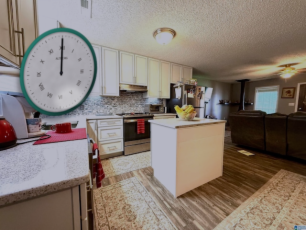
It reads 12h00
